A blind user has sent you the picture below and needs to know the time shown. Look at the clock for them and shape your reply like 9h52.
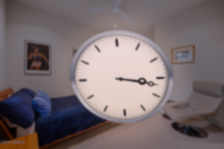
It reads 3h17
